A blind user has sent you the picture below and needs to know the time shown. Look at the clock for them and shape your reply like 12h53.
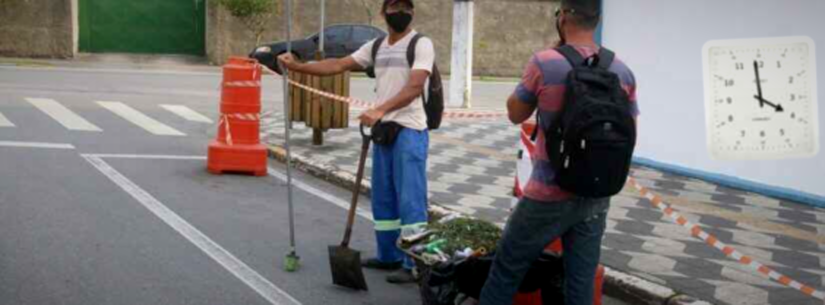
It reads 3h59
